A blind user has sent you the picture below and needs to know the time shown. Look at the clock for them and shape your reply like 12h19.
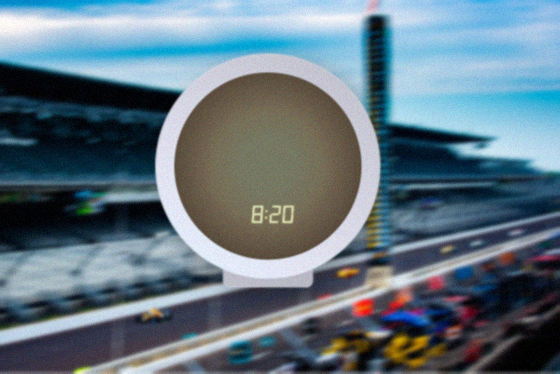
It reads 8h20
